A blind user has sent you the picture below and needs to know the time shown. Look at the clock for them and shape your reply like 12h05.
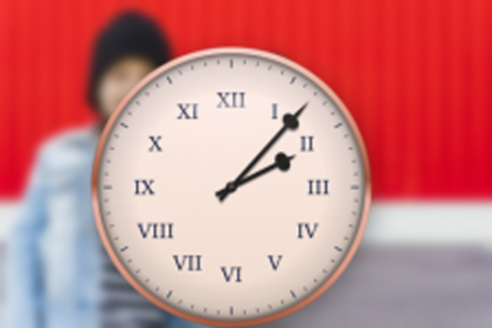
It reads 2h07
